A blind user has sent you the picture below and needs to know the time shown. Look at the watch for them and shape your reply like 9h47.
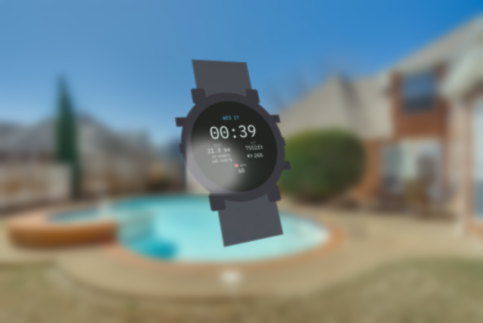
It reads 0h39
